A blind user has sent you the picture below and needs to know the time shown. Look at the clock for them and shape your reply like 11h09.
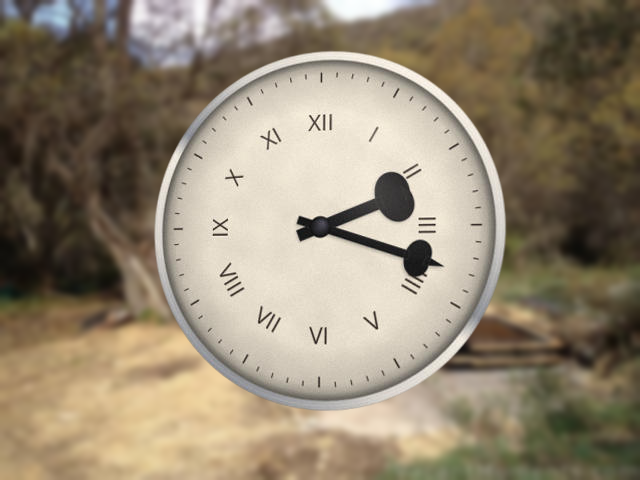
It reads 2h18
